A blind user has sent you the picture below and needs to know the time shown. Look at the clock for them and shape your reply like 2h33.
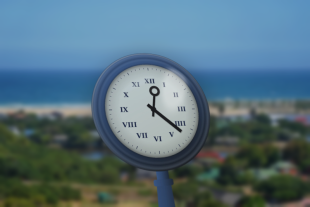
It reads 12h22
